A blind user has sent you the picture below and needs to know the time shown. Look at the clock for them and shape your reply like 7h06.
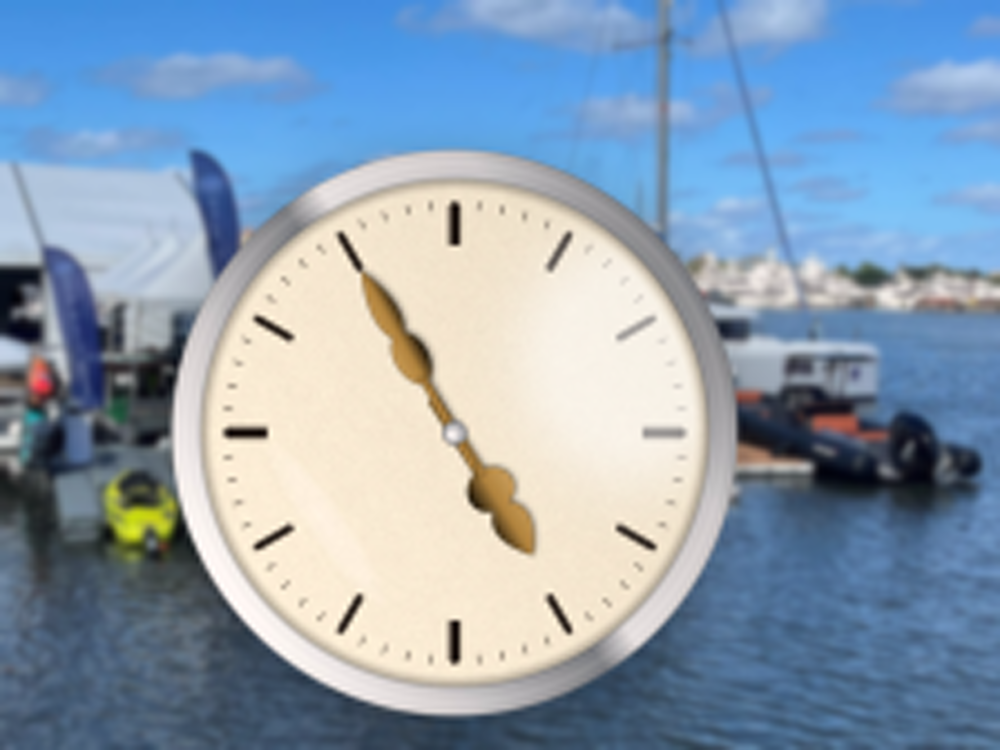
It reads 4h55
